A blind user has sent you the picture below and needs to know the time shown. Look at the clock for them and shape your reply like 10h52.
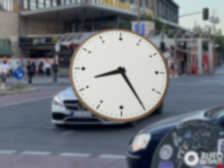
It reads 8h25
